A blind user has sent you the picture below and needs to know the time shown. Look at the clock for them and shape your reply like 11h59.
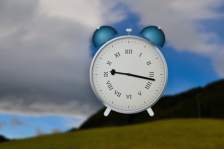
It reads 9h17
